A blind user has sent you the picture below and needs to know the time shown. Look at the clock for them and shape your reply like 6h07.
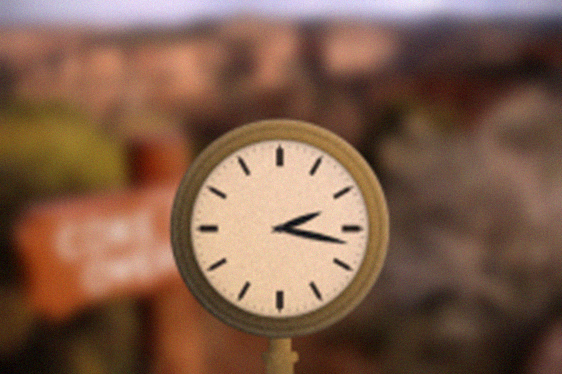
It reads 2h17
